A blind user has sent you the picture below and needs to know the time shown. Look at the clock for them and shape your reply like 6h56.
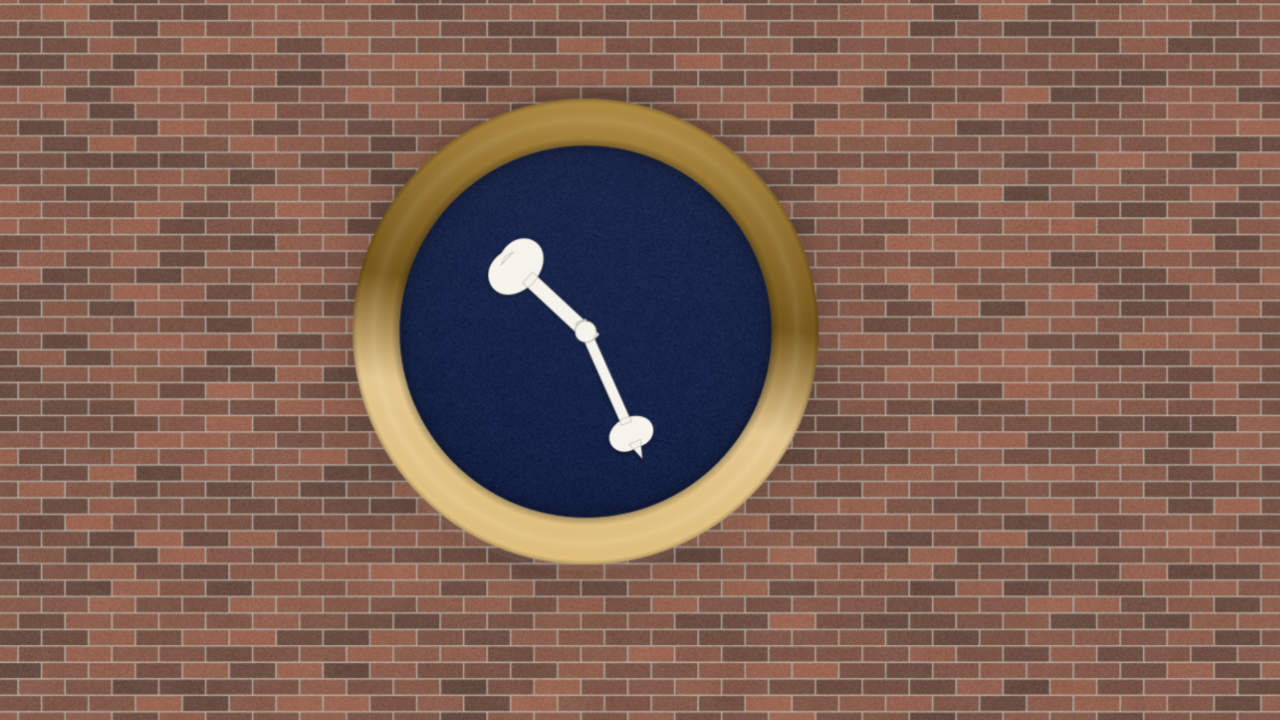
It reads 10h26
